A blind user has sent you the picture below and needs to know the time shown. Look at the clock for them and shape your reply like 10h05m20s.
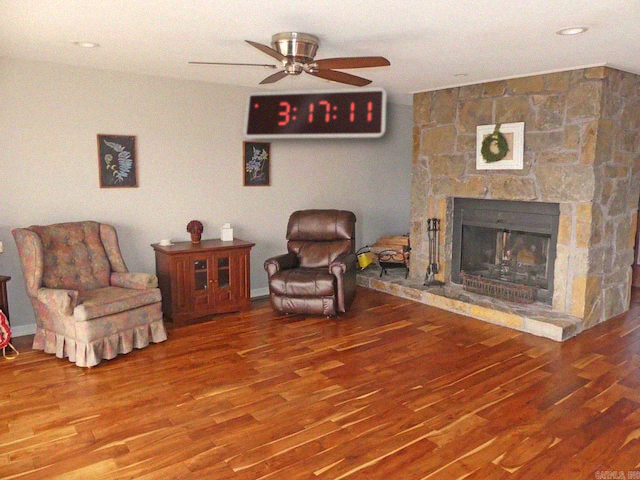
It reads 3h17m11s
